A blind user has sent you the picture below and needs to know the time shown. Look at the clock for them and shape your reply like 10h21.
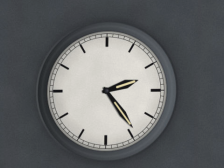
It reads 2h24
